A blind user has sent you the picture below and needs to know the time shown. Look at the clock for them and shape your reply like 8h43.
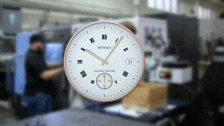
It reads 10h06
